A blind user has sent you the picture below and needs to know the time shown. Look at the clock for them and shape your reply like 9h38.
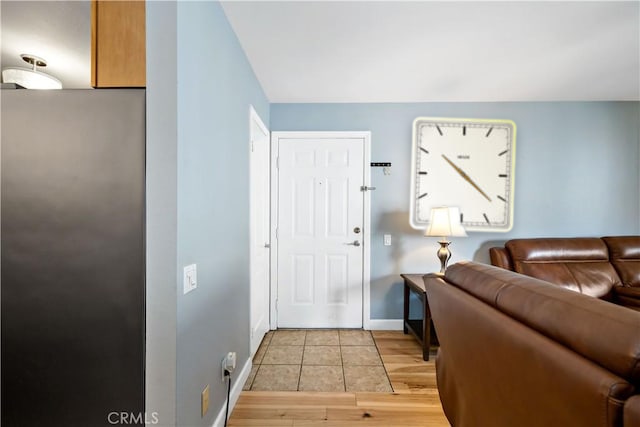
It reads 10h22
